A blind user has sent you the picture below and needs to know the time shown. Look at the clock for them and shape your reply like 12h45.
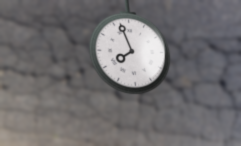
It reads 7h57
